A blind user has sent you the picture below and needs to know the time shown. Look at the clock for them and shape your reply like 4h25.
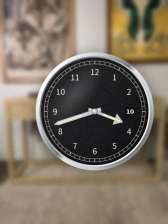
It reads 3h42
